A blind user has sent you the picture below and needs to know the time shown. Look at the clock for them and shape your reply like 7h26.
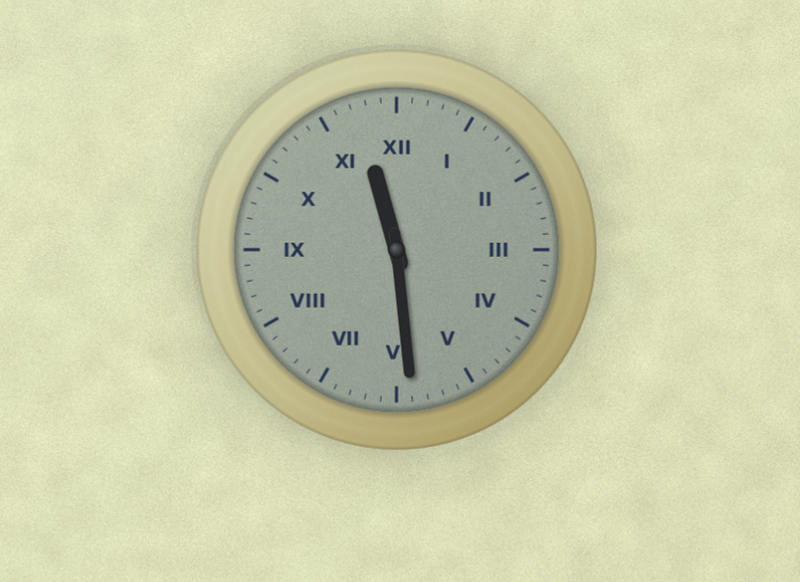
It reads 11h29
